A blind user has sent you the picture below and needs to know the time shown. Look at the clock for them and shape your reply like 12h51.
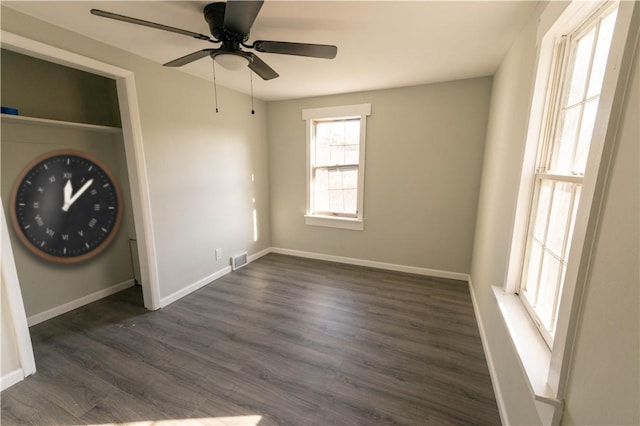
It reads 12h07
